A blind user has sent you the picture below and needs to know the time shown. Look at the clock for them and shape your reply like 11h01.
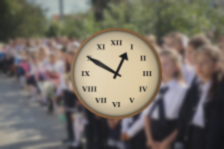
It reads 12h50
